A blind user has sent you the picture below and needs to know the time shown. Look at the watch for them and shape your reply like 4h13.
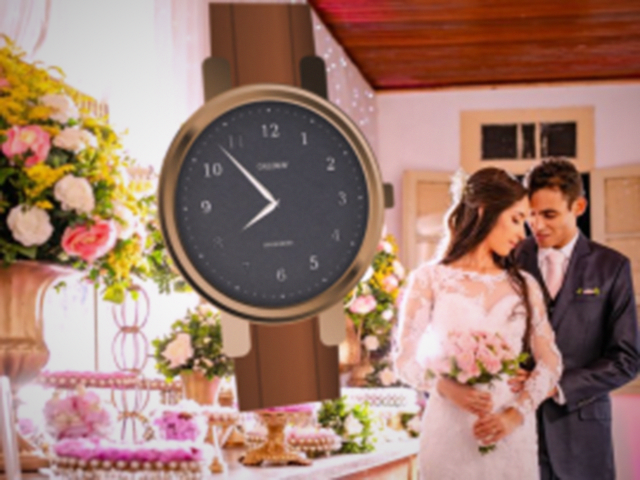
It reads 7h53
